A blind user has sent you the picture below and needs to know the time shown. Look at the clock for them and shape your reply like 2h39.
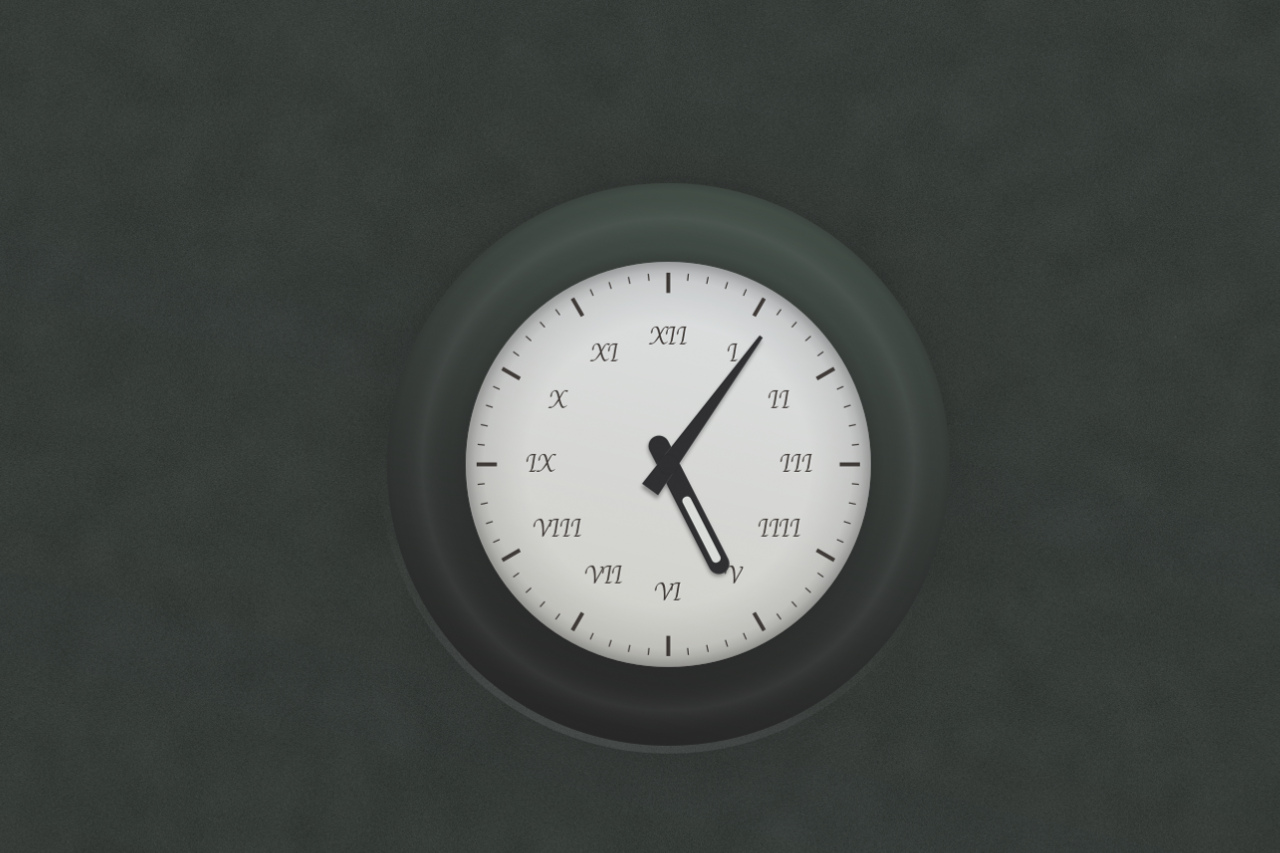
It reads 5h06
